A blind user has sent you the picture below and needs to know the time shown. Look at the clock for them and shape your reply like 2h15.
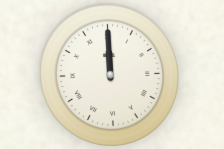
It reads 12h00
